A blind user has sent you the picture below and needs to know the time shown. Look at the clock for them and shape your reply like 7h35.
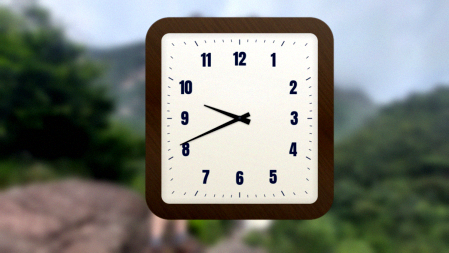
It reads 9h41
